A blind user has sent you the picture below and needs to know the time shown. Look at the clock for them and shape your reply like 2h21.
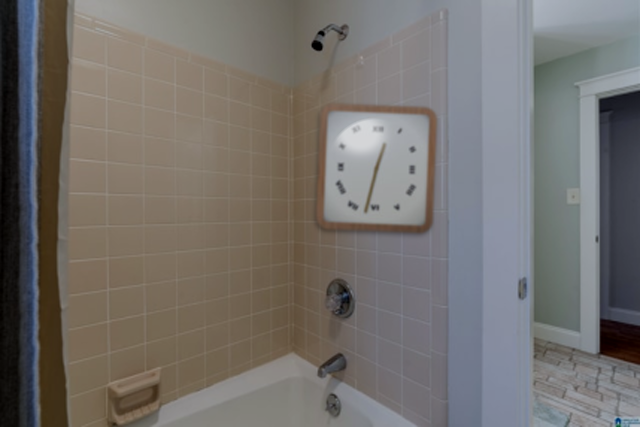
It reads 12h32
